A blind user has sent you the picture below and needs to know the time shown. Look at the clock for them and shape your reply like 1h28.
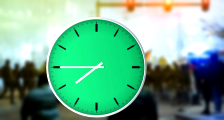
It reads 7h45
